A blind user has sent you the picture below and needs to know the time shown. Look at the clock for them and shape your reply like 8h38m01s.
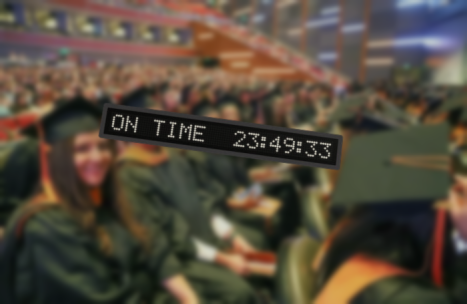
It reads 23h49m33s
